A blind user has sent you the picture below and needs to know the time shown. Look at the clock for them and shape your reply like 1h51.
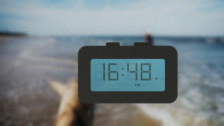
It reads 16h48
